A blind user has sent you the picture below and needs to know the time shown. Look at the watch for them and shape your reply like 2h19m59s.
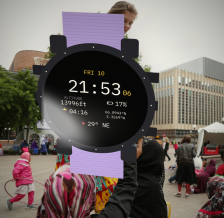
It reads 21h53m06s
